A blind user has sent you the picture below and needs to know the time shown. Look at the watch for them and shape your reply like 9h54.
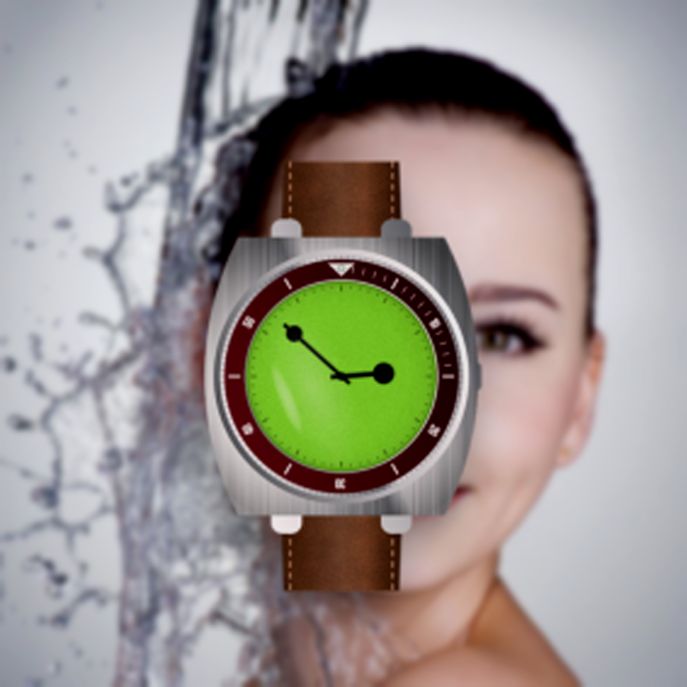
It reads 2h52
